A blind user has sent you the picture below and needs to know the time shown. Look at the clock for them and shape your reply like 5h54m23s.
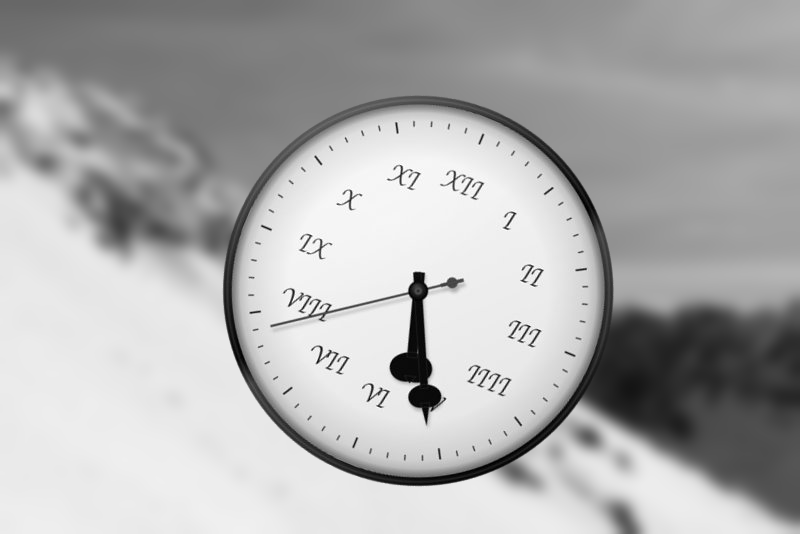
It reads 5h25m39s
